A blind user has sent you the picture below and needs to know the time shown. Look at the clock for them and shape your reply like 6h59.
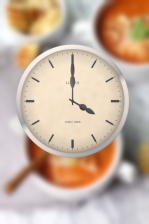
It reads 4h00
